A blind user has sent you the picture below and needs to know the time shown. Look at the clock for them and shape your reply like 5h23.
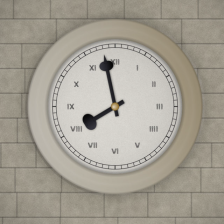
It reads 7h58
